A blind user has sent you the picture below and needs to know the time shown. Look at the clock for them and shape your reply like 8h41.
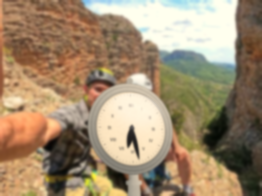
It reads 6h28
